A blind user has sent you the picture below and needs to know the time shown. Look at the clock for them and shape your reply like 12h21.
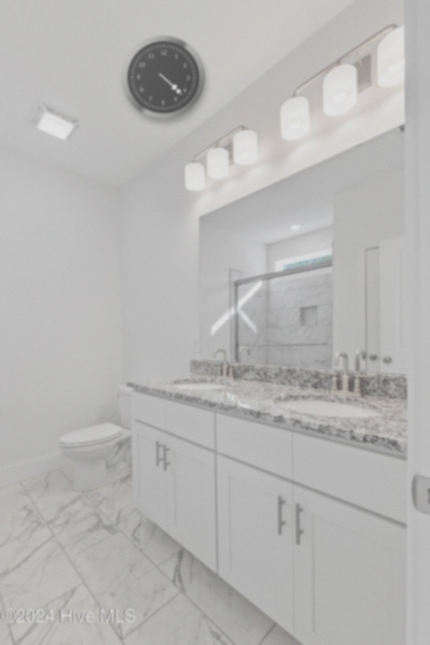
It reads 4h22
